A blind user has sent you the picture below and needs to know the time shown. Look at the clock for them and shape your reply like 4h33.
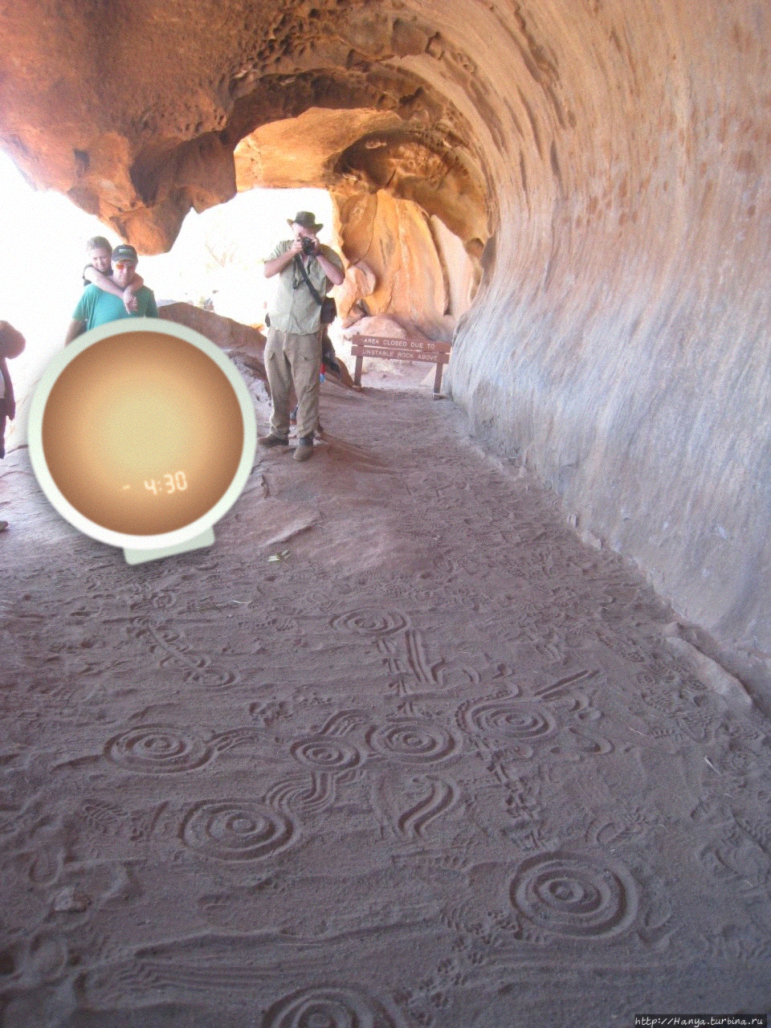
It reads 4h30
